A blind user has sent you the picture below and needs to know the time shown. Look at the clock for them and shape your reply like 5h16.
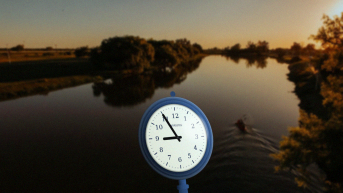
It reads 8h55
